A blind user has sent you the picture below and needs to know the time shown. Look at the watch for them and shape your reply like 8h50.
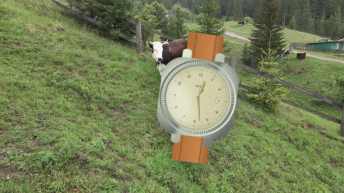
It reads 12h28
